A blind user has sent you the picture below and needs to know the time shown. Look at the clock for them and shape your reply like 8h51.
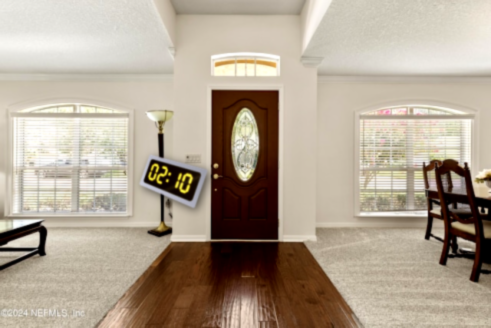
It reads 2h10
